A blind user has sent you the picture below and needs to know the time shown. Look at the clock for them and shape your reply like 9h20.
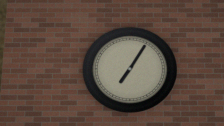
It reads 7h05
